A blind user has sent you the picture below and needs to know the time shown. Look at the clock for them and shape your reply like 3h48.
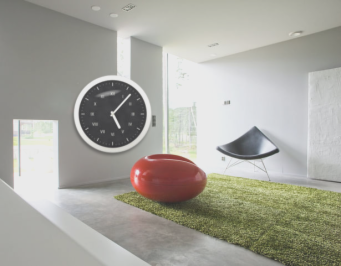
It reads 5h07
